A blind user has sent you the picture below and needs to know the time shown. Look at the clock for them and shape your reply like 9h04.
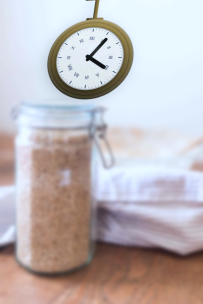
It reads 4h06
